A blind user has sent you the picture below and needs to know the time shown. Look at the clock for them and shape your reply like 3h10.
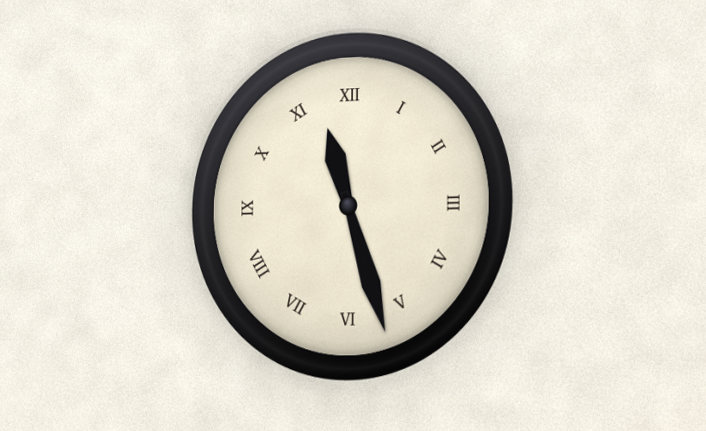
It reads 11h27
